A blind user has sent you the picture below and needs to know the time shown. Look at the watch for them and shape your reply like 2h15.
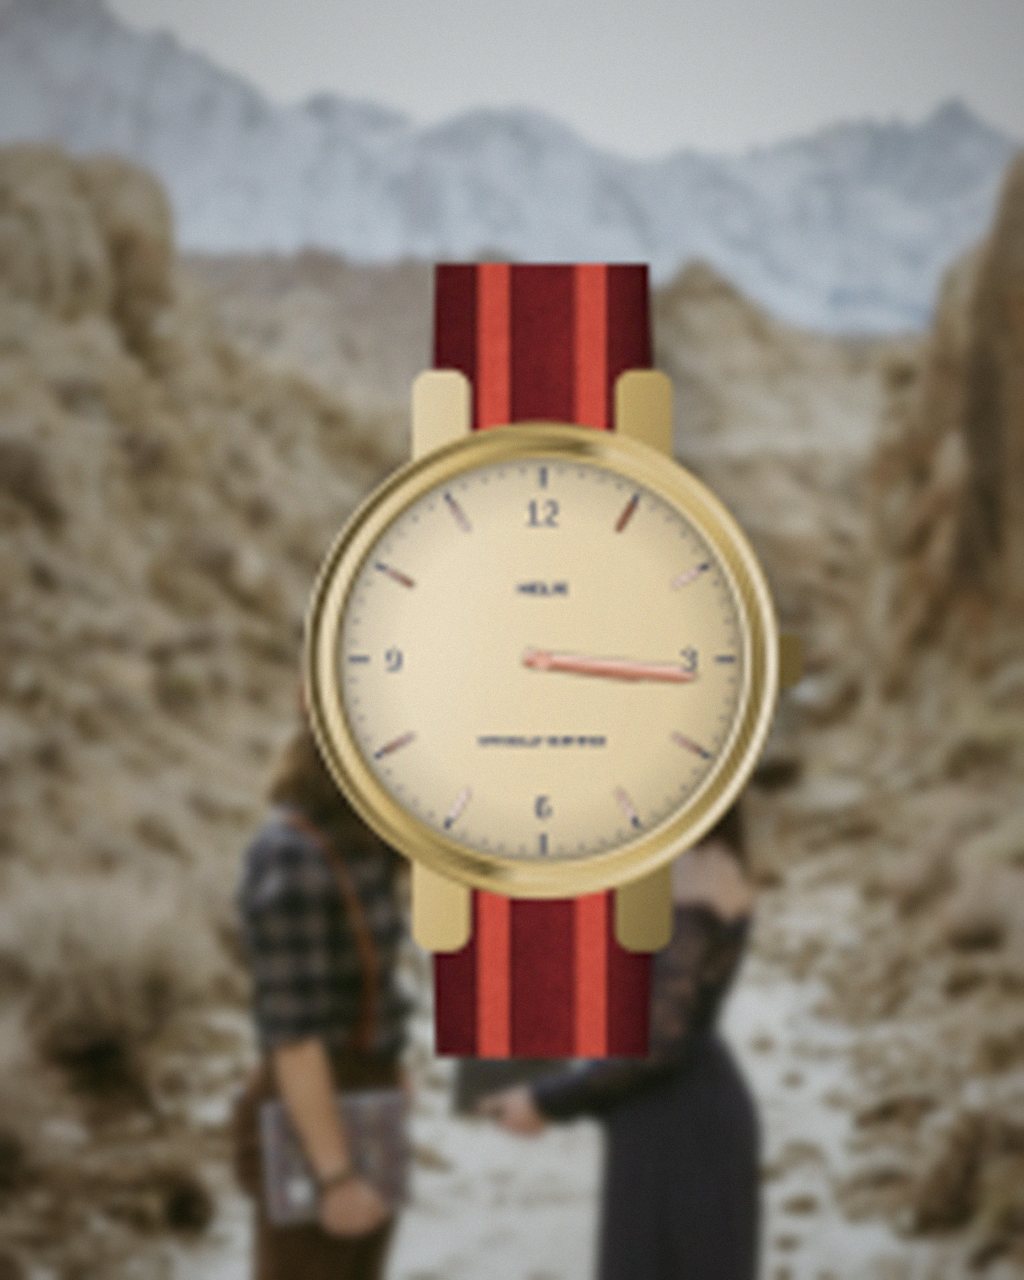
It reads 3h16
